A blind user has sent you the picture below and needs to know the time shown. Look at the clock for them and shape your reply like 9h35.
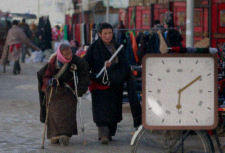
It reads 6h09
